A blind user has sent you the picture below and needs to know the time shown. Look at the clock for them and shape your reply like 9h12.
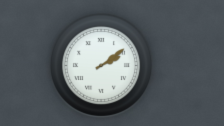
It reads 2h09
